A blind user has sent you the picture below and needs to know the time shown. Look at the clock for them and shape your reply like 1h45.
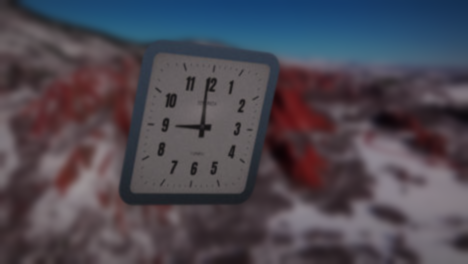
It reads 8h59
